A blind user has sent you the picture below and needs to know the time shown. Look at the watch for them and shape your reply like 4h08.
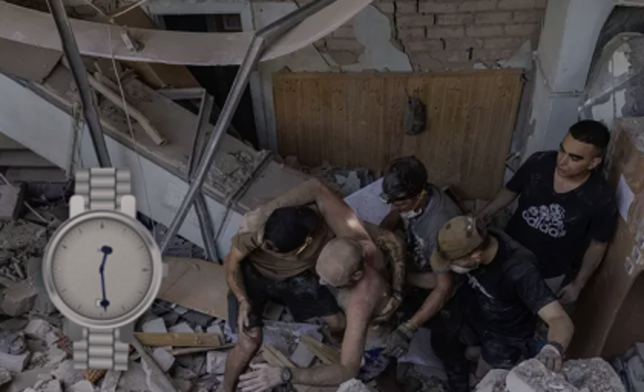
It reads 12h29
